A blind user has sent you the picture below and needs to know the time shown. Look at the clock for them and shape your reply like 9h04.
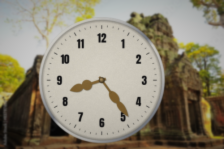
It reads 8h24
